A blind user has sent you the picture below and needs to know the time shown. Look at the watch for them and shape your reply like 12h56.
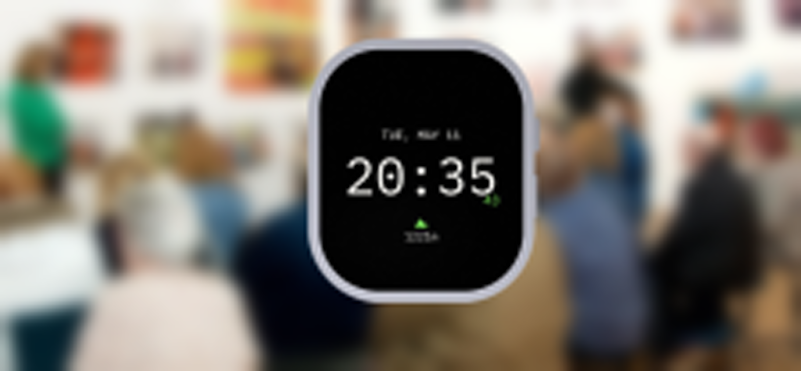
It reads 20h35
